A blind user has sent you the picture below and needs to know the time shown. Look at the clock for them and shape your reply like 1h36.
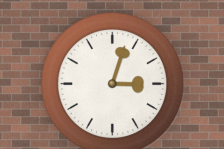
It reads 3h03
